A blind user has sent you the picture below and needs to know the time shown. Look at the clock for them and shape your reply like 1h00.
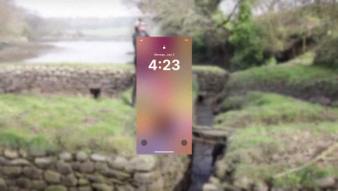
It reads 4h23
